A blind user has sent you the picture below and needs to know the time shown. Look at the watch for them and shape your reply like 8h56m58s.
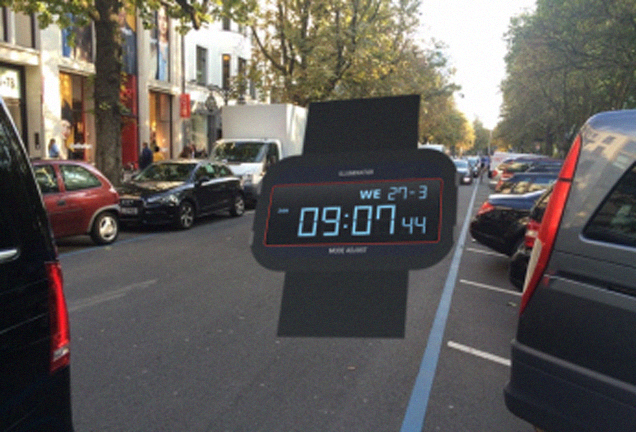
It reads 9h07m44s
